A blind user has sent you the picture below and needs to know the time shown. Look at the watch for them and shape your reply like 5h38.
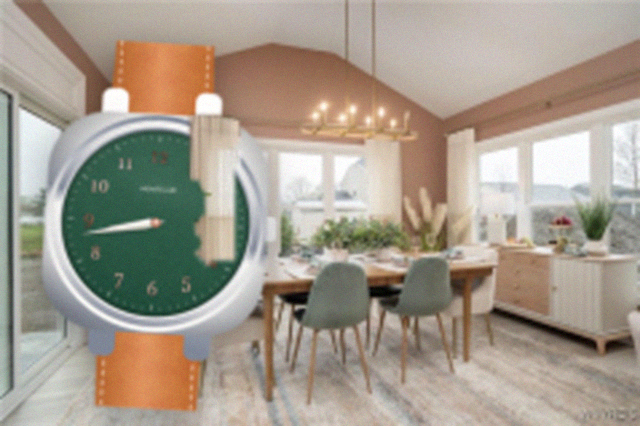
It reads 8h43
